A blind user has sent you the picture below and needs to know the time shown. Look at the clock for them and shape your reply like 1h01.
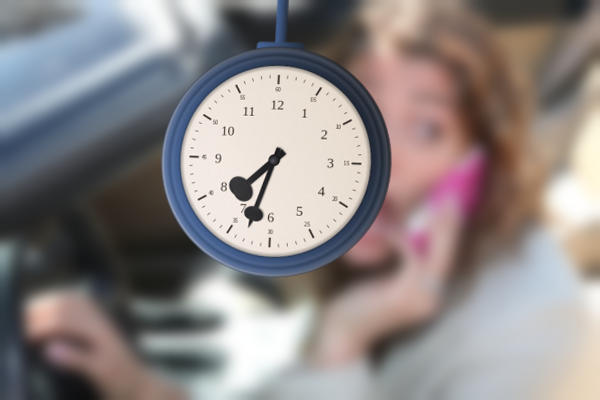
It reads 7h33
